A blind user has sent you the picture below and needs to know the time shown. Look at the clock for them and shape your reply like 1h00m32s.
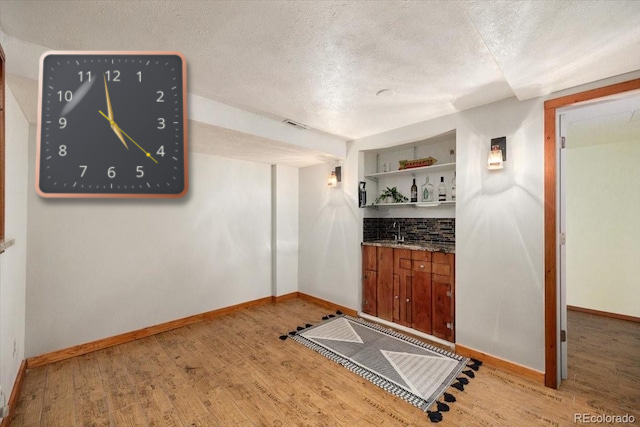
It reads 4h58m22s
